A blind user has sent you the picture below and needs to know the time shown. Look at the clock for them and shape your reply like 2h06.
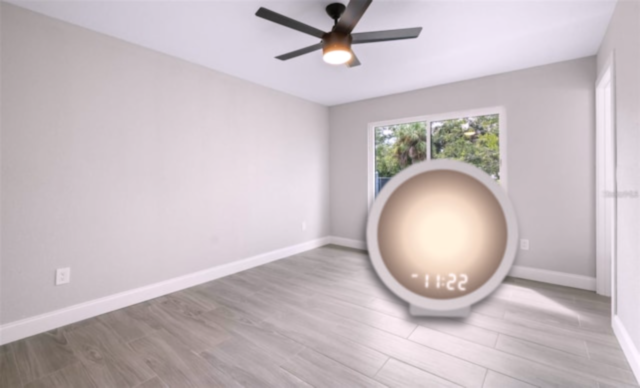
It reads 11h22
